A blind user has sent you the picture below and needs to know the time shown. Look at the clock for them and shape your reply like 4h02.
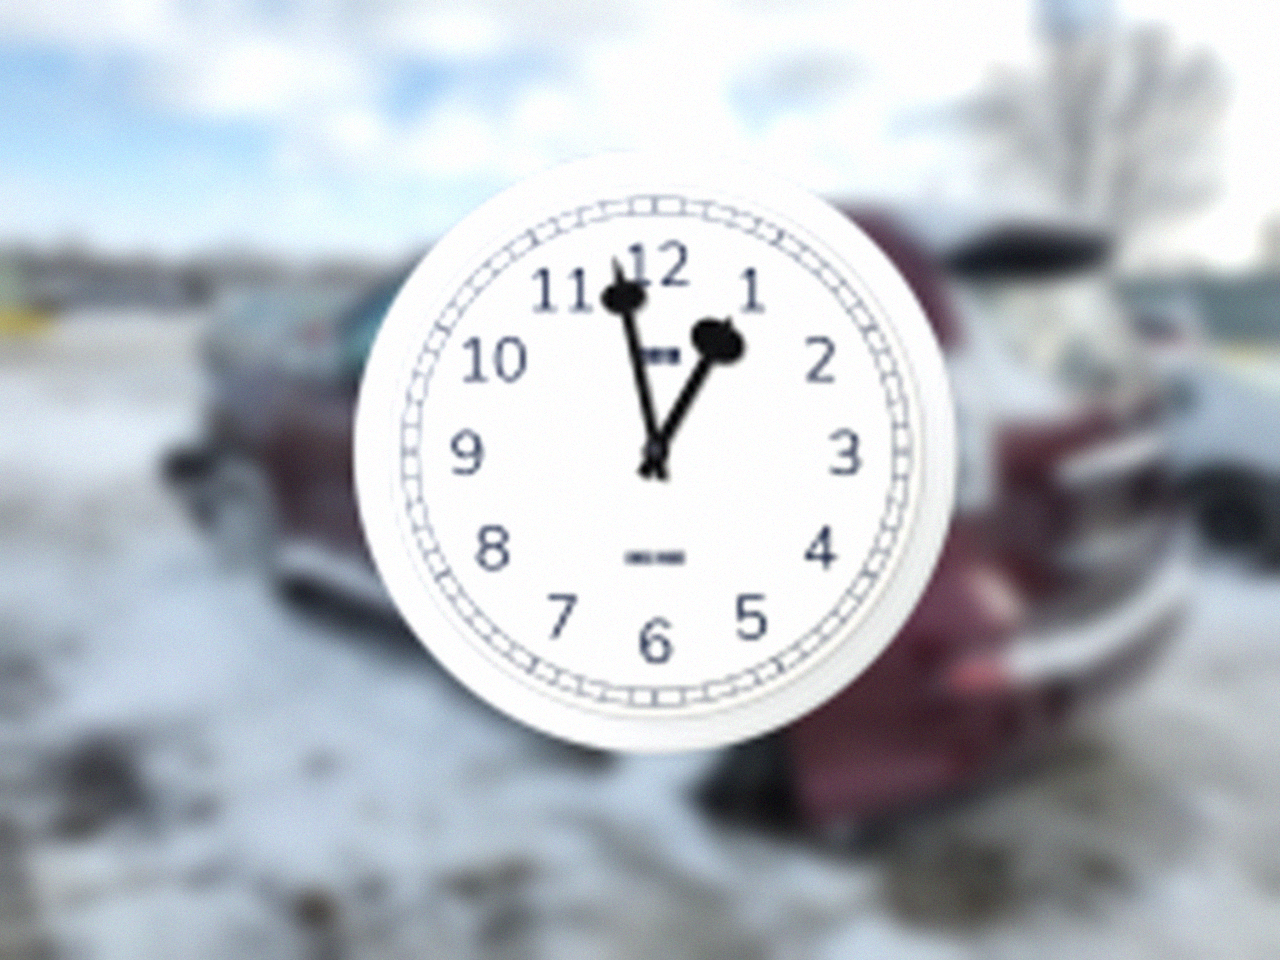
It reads 12h58
